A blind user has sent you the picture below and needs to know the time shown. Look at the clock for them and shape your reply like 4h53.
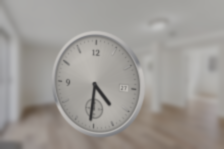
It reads 4h31
